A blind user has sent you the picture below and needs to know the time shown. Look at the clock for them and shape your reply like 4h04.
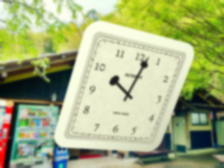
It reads 10h02
